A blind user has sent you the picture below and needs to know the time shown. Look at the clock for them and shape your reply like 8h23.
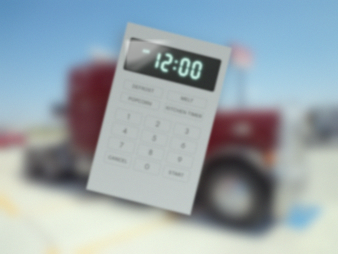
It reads 12h00
